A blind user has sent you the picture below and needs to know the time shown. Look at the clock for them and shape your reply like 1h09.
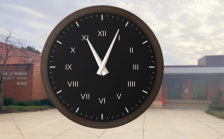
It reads 11h04
